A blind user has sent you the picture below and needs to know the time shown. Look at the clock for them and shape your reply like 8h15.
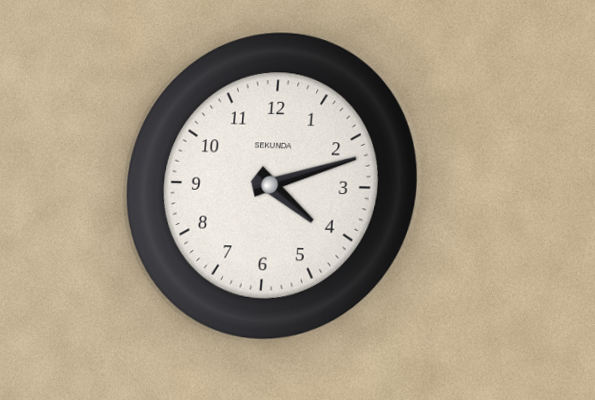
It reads 4h12
